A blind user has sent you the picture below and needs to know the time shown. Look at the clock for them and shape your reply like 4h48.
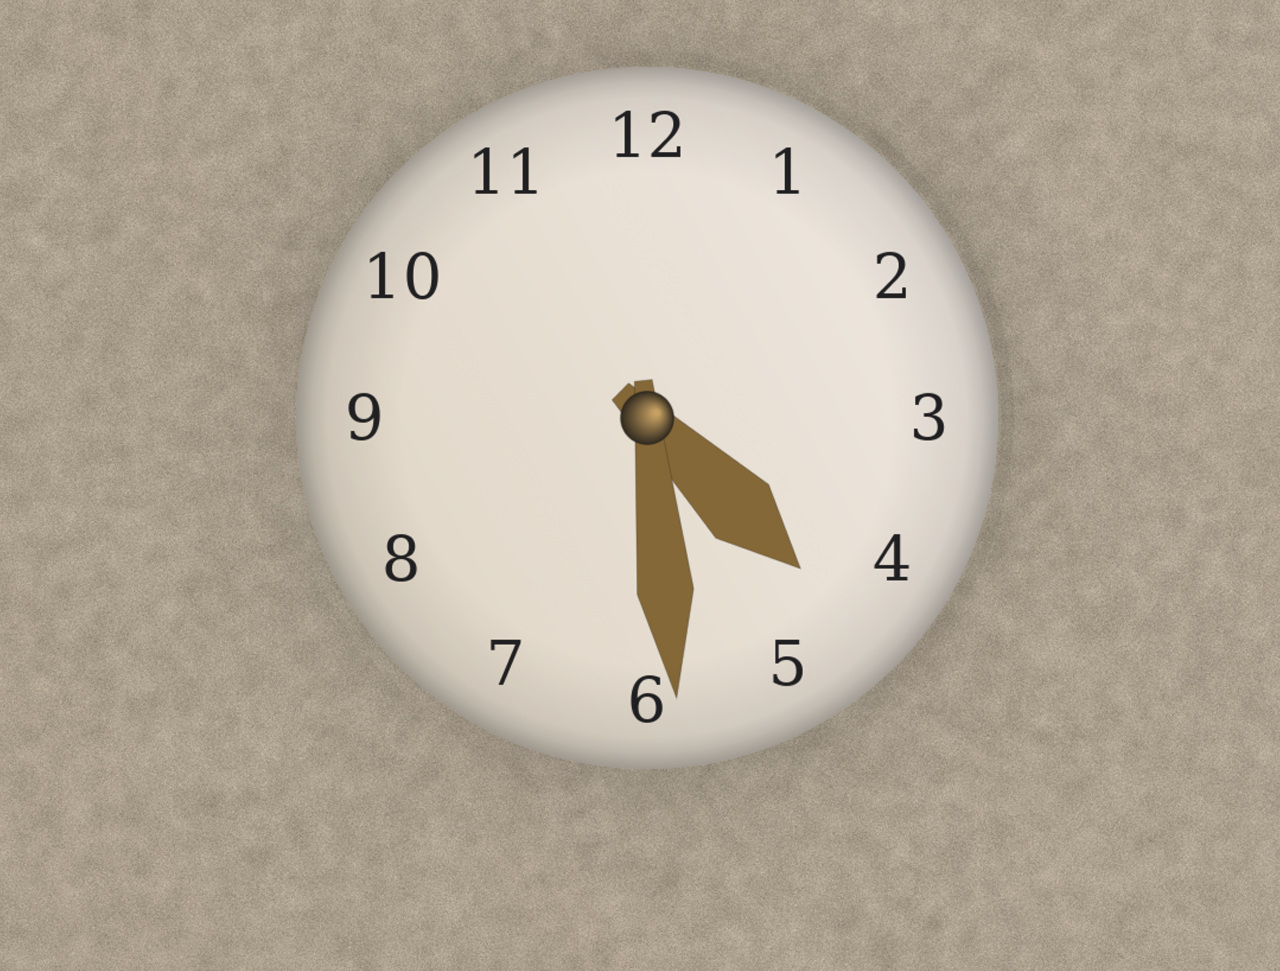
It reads 4h29
